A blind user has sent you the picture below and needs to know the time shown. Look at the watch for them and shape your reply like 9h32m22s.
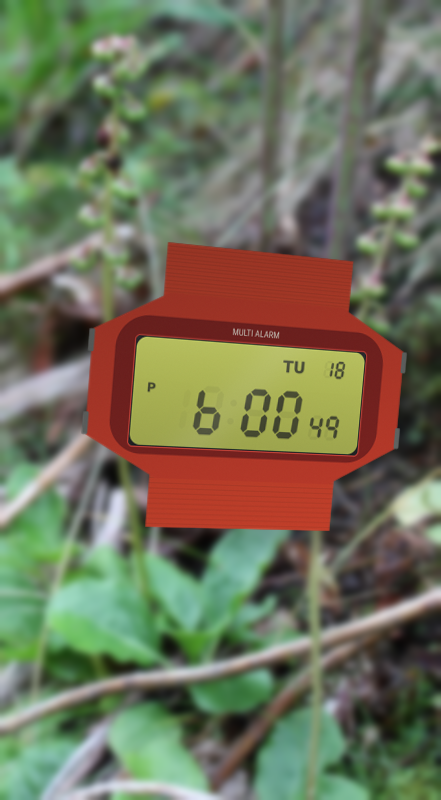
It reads 6h00m49s
